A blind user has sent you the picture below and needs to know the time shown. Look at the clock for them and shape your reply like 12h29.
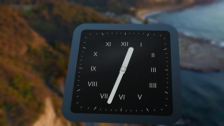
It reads 12h33
